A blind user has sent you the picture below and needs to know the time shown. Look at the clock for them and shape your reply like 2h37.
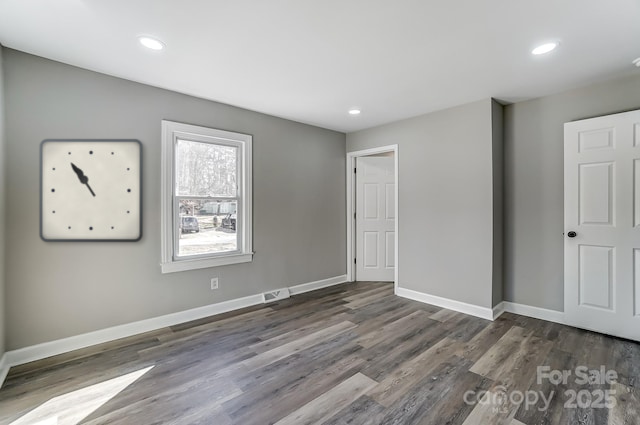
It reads 10h54
